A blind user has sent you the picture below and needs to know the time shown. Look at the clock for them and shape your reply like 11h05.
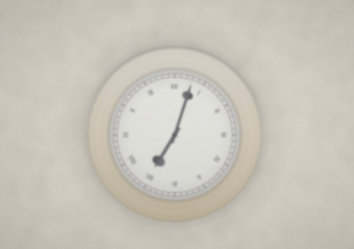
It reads 7h03
